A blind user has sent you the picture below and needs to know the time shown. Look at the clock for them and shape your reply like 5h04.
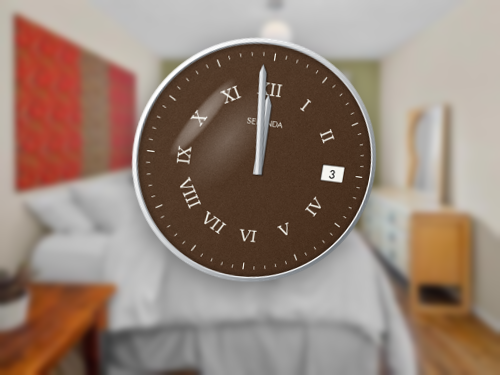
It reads 11h59
